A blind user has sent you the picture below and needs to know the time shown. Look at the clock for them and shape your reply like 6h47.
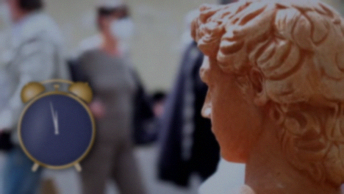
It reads 11h58
